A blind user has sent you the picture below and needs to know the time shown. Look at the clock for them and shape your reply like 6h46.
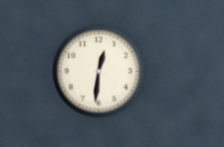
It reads 12h31
